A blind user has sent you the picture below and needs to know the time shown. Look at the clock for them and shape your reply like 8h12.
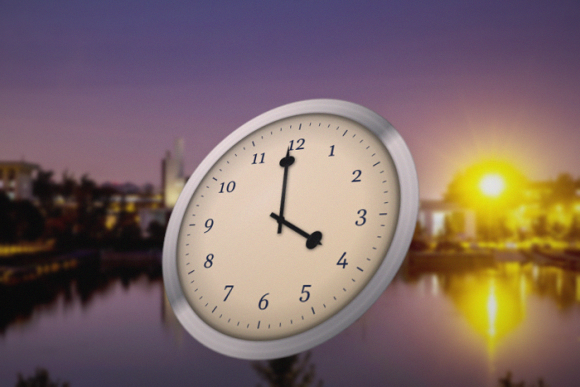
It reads 3h59
